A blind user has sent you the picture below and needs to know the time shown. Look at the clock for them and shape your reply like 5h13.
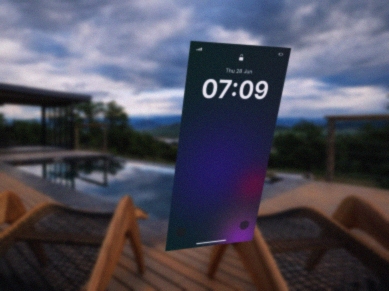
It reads 7h09
